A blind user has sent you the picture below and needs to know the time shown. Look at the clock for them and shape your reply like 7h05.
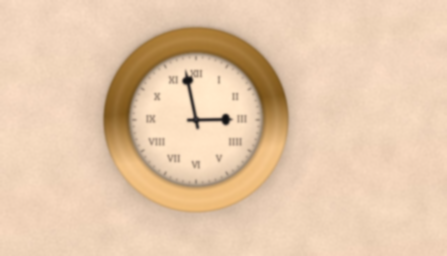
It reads 2h58
